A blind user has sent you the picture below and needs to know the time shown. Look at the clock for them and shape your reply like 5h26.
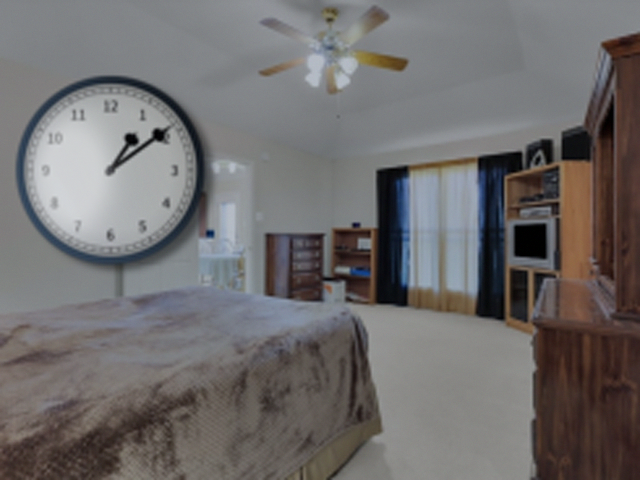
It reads 1h09
